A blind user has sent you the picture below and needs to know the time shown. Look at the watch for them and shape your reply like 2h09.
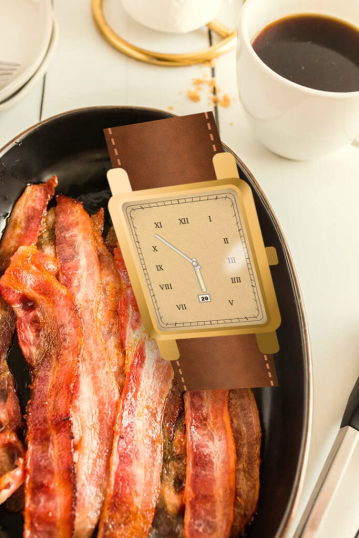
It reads 5h53
